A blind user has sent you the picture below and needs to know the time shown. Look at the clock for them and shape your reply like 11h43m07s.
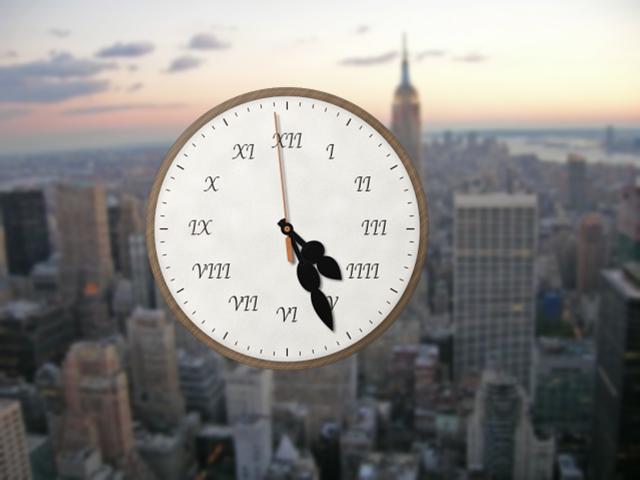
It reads 4h25m59s
